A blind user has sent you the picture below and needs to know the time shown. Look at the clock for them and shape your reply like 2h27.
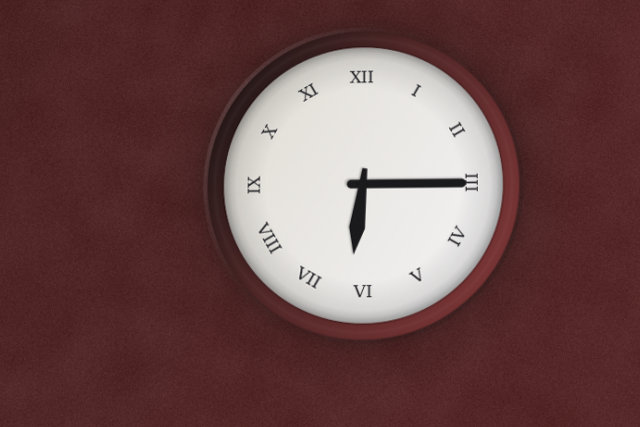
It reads 6h15
